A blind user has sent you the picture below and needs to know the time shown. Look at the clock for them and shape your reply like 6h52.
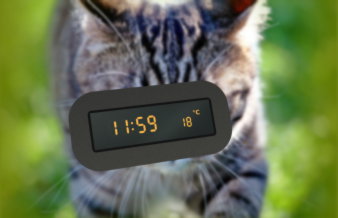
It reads 11h59
